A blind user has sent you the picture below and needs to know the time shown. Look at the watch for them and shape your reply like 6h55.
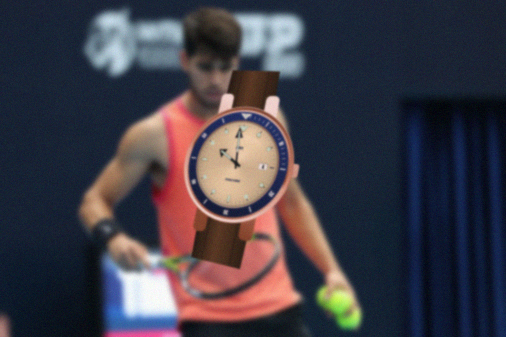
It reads 9h59
